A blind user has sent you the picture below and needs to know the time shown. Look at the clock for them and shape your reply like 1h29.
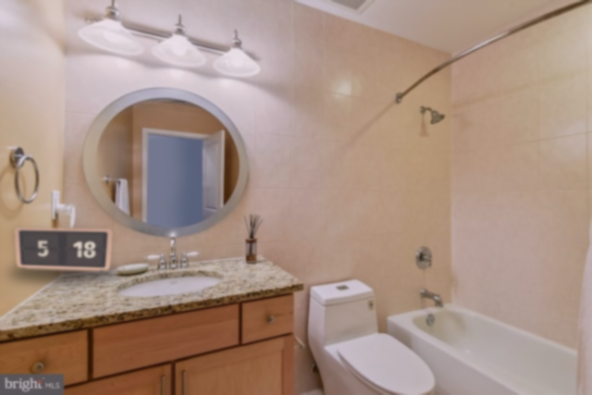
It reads 5h18
